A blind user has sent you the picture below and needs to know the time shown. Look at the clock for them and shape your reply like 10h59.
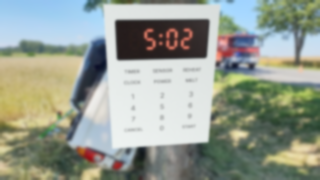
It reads 5h02
